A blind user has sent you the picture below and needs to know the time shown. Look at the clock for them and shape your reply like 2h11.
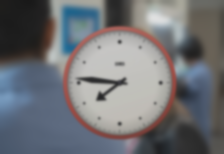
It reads 7h46
